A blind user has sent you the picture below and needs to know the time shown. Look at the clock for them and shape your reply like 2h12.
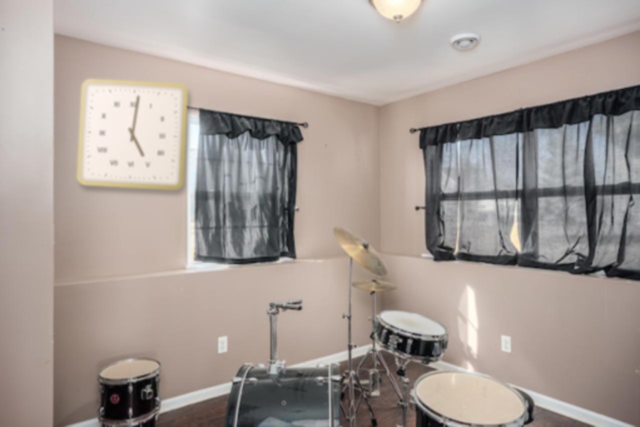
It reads 5h01
